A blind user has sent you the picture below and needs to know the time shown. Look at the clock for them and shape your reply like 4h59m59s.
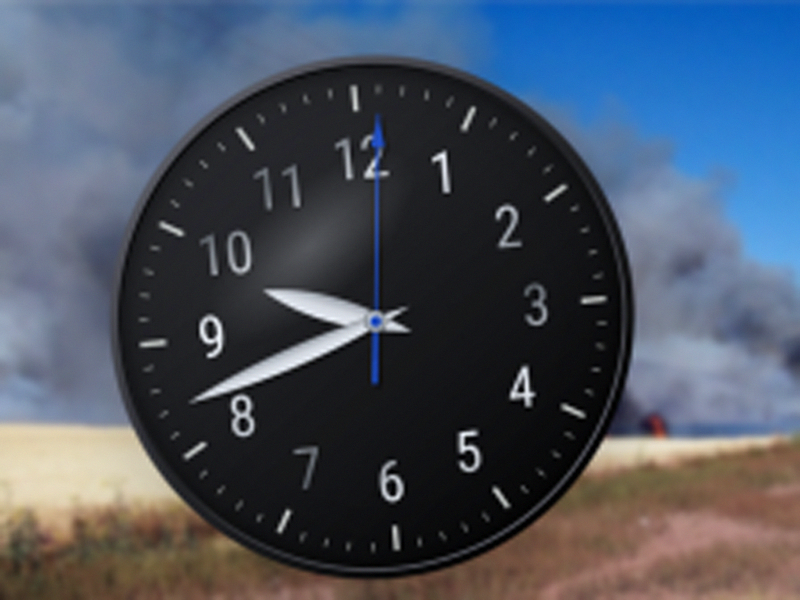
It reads 9h42m01s
